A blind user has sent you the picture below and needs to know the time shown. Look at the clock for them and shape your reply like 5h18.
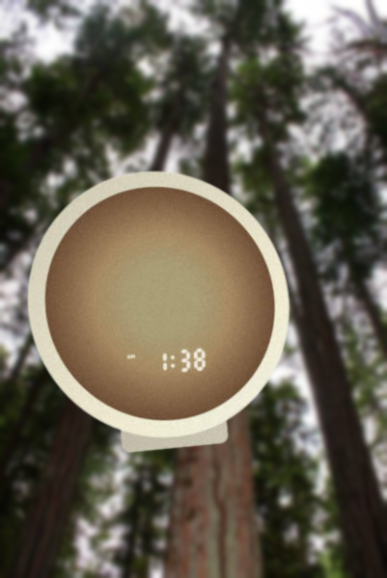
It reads 1h38
